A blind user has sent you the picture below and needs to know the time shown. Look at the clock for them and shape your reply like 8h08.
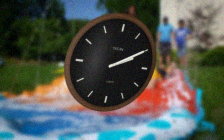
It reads 2h10
